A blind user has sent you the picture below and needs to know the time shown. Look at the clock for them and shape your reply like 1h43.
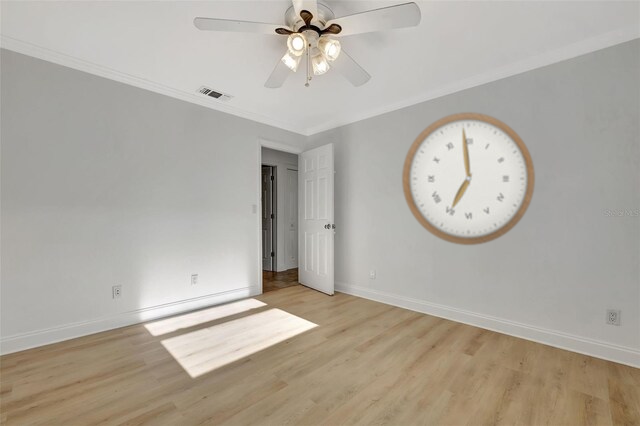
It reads 6h59
